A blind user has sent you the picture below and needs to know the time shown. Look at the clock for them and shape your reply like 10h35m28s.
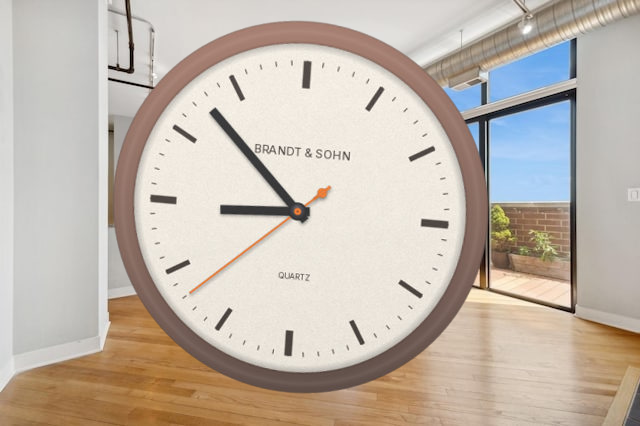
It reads 8h52m38s
